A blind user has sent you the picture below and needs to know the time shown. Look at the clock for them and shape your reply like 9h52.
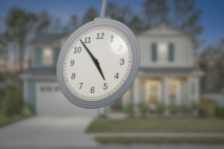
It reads 4h53
